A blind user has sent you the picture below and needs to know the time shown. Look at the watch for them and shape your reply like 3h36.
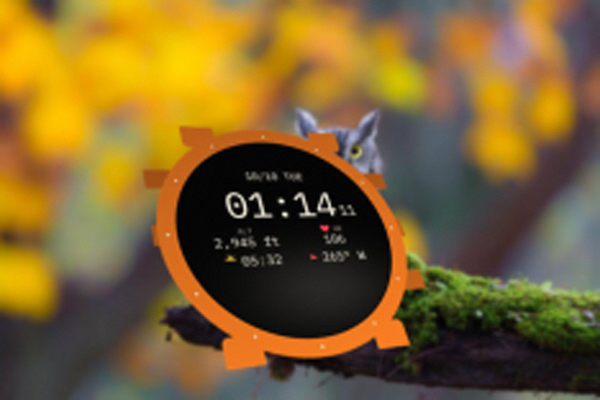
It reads 1h14
